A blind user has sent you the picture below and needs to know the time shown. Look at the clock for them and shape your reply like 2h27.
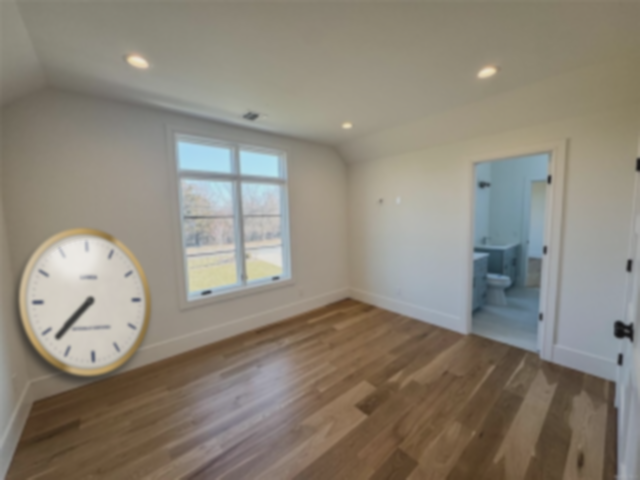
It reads 7h38
